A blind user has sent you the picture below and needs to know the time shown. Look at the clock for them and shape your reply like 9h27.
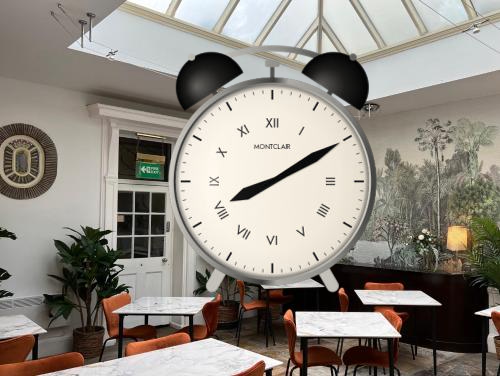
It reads 8h10
